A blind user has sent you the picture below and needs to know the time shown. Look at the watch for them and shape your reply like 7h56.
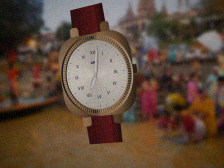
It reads 7h02
